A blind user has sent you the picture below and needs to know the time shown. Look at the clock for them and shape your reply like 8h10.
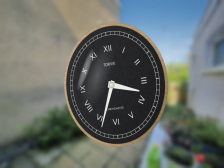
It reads 3h34
